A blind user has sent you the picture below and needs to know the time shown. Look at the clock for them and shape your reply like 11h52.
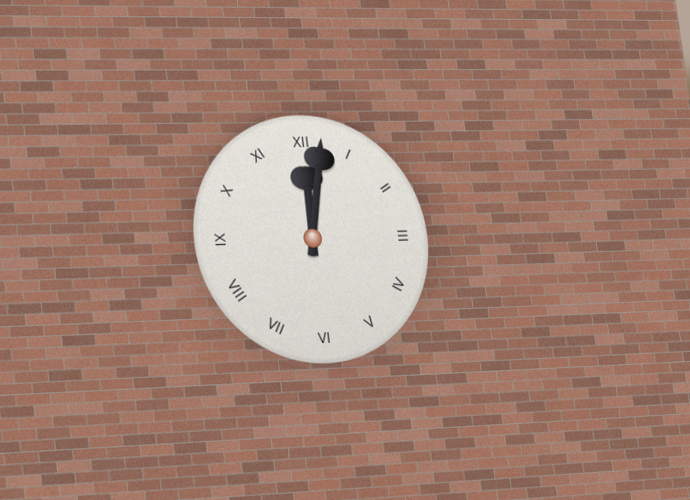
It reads 12h02
